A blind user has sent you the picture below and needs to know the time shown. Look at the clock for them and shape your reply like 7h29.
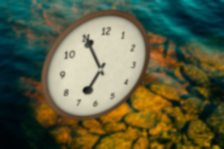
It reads 6h55
